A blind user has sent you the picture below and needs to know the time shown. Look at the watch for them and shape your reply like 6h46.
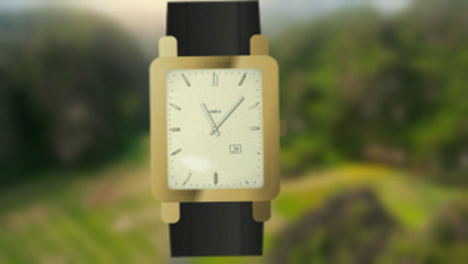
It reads 11h07
